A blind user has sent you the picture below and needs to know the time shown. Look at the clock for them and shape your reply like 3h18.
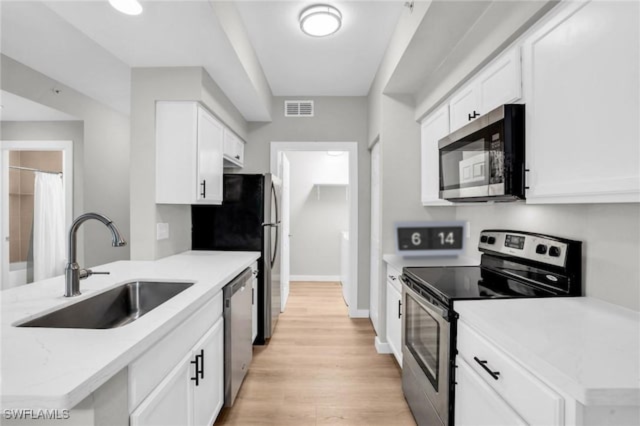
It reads 6h14
